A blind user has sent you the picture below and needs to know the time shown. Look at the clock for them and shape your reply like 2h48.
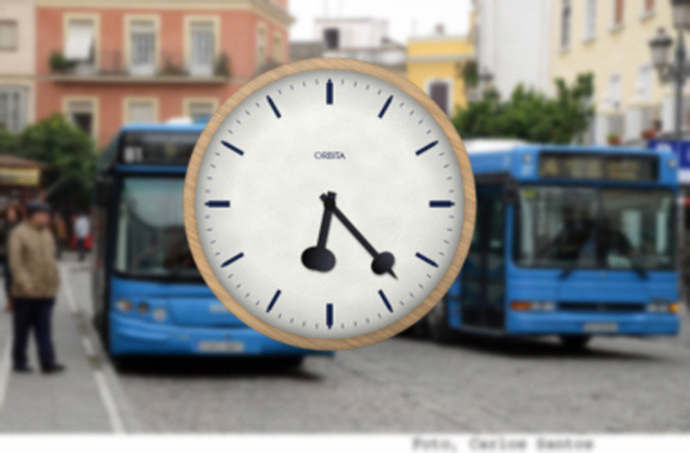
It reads 6h23
